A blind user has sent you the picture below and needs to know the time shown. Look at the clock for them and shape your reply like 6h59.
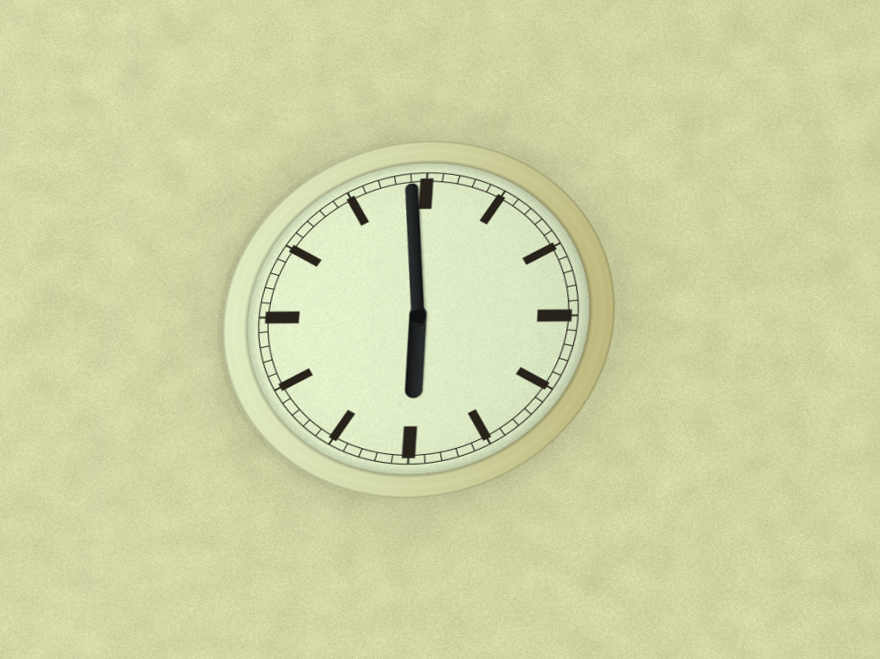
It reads 5h59
